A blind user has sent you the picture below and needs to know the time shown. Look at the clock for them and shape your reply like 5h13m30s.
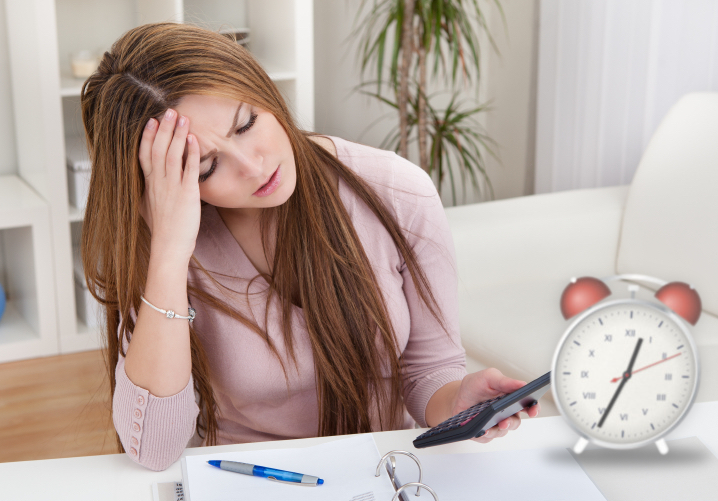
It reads 12h34m11s
